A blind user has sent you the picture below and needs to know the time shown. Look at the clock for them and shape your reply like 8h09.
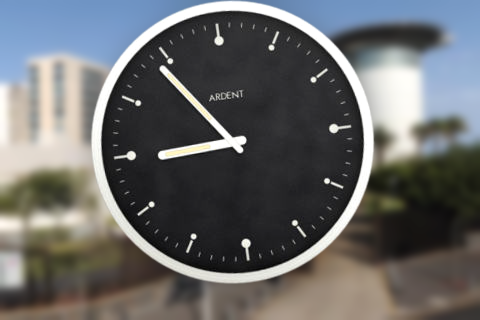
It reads 8h54
